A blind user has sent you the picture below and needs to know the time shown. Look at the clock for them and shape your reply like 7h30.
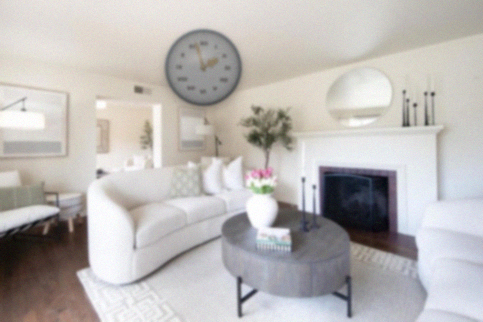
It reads 1h57
